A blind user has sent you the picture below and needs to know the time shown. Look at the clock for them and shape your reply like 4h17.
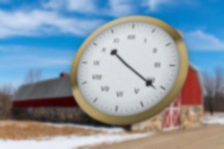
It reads 10h21
